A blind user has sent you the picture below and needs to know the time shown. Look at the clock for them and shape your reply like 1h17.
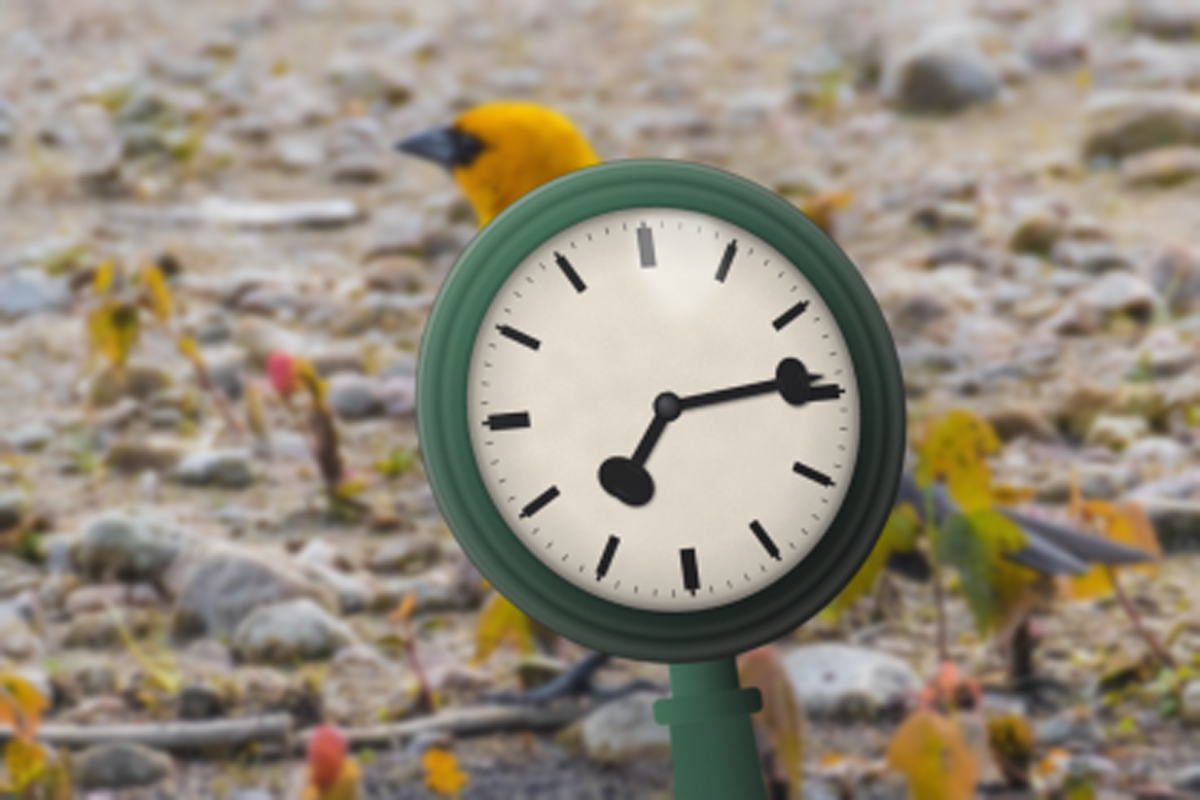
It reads 7h14
